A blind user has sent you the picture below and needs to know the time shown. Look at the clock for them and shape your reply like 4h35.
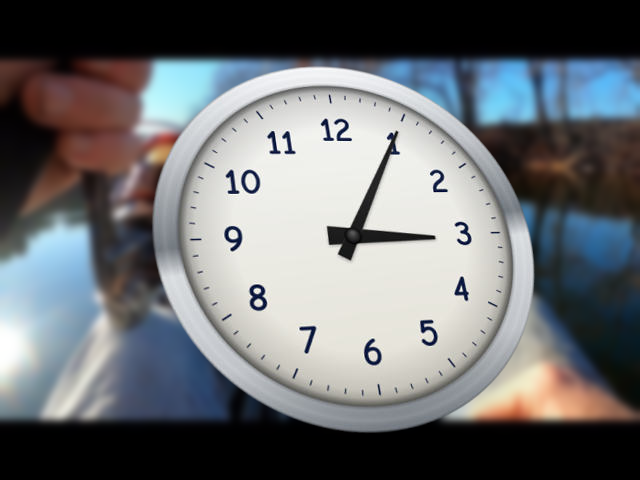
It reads 3h05
